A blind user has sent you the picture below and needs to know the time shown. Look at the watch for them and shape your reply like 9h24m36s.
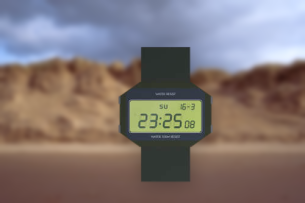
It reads 23h25m08s
